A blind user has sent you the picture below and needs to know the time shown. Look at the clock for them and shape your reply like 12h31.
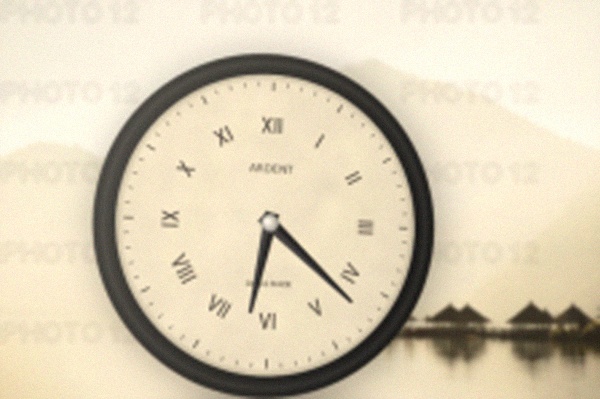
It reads 6h22
